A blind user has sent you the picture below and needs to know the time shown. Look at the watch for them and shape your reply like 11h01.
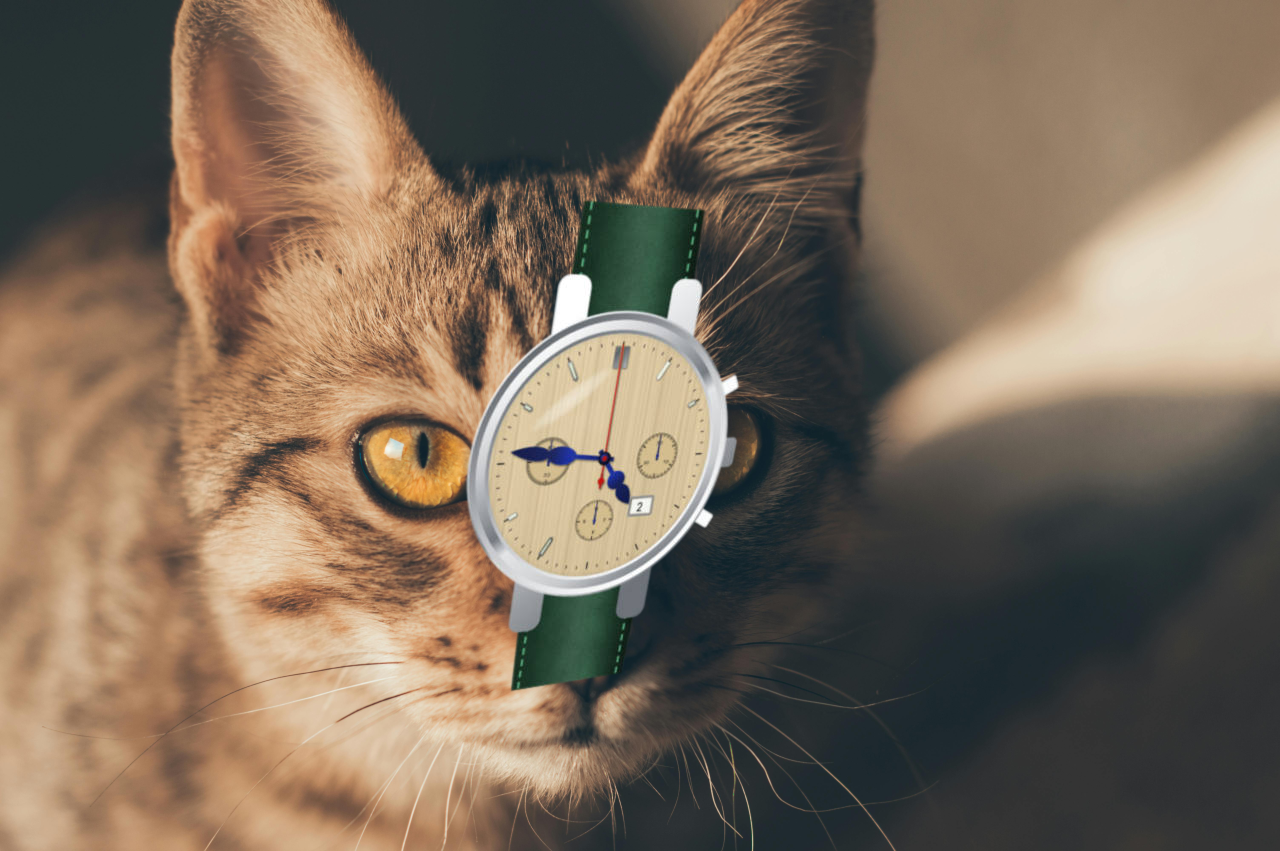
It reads 4h46
